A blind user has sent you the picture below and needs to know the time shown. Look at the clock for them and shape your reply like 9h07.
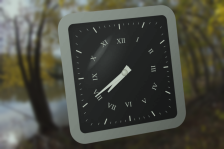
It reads 7h40
